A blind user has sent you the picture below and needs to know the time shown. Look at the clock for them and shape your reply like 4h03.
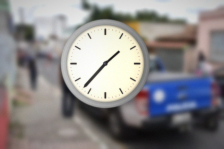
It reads 1h37
